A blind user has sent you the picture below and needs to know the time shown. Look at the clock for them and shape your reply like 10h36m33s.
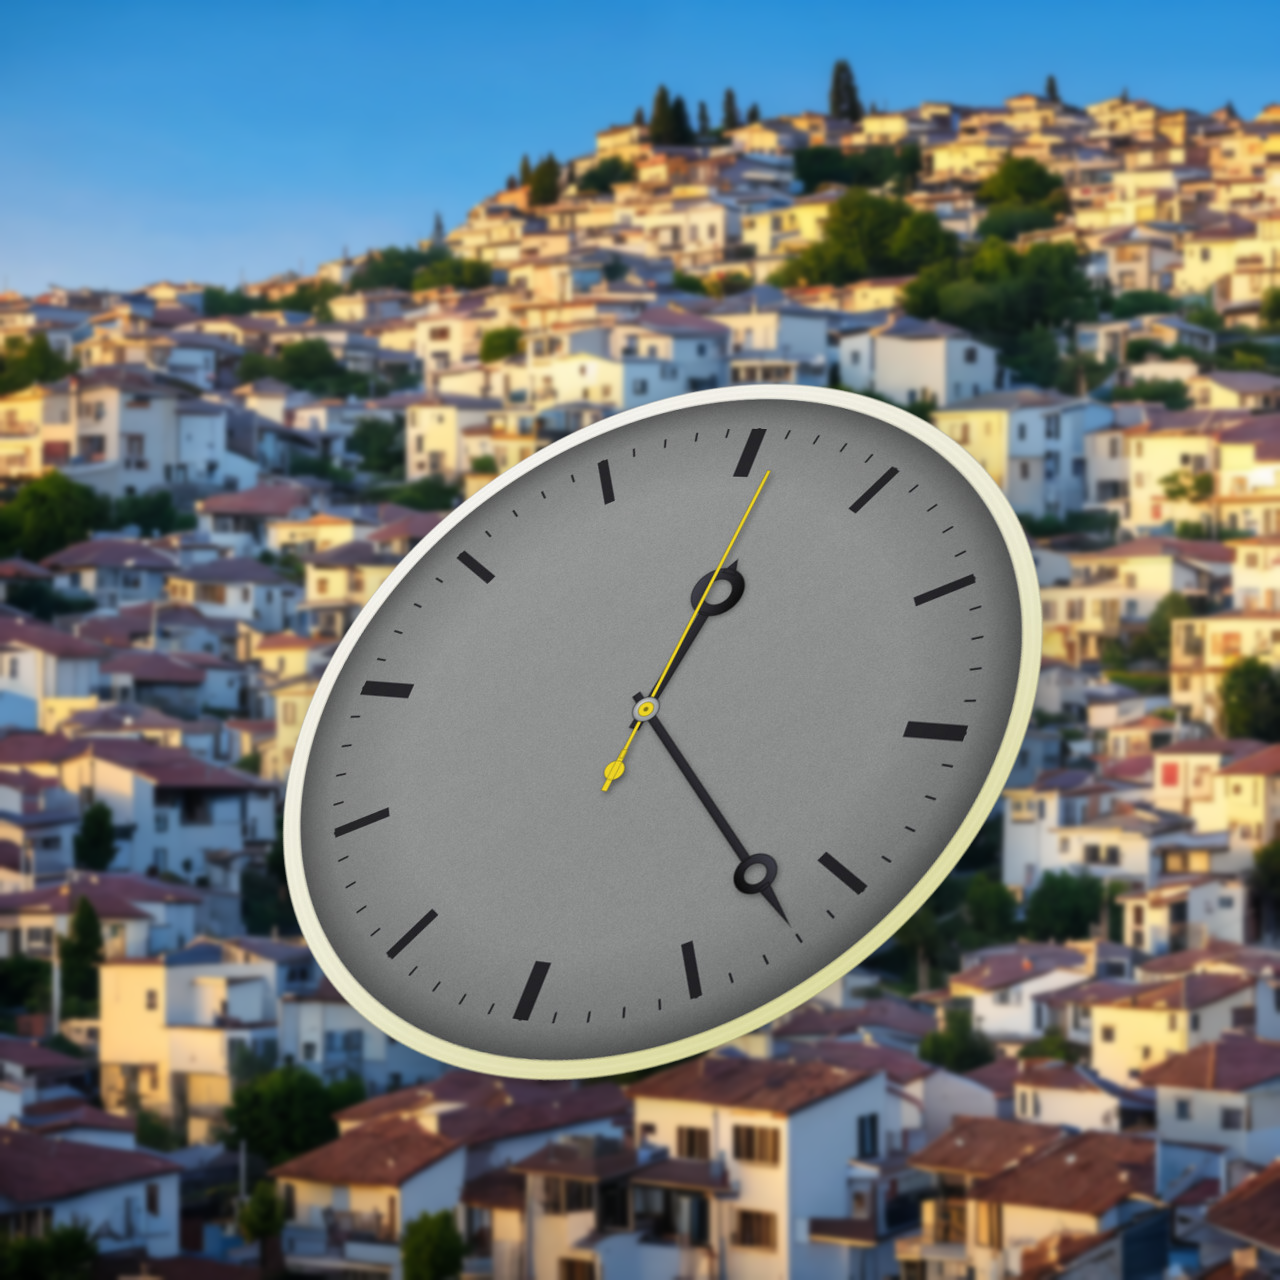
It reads 12h22m01s
